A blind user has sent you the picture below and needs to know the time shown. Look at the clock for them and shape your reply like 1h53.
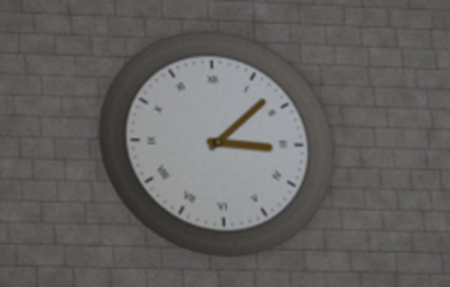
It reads 3h08
